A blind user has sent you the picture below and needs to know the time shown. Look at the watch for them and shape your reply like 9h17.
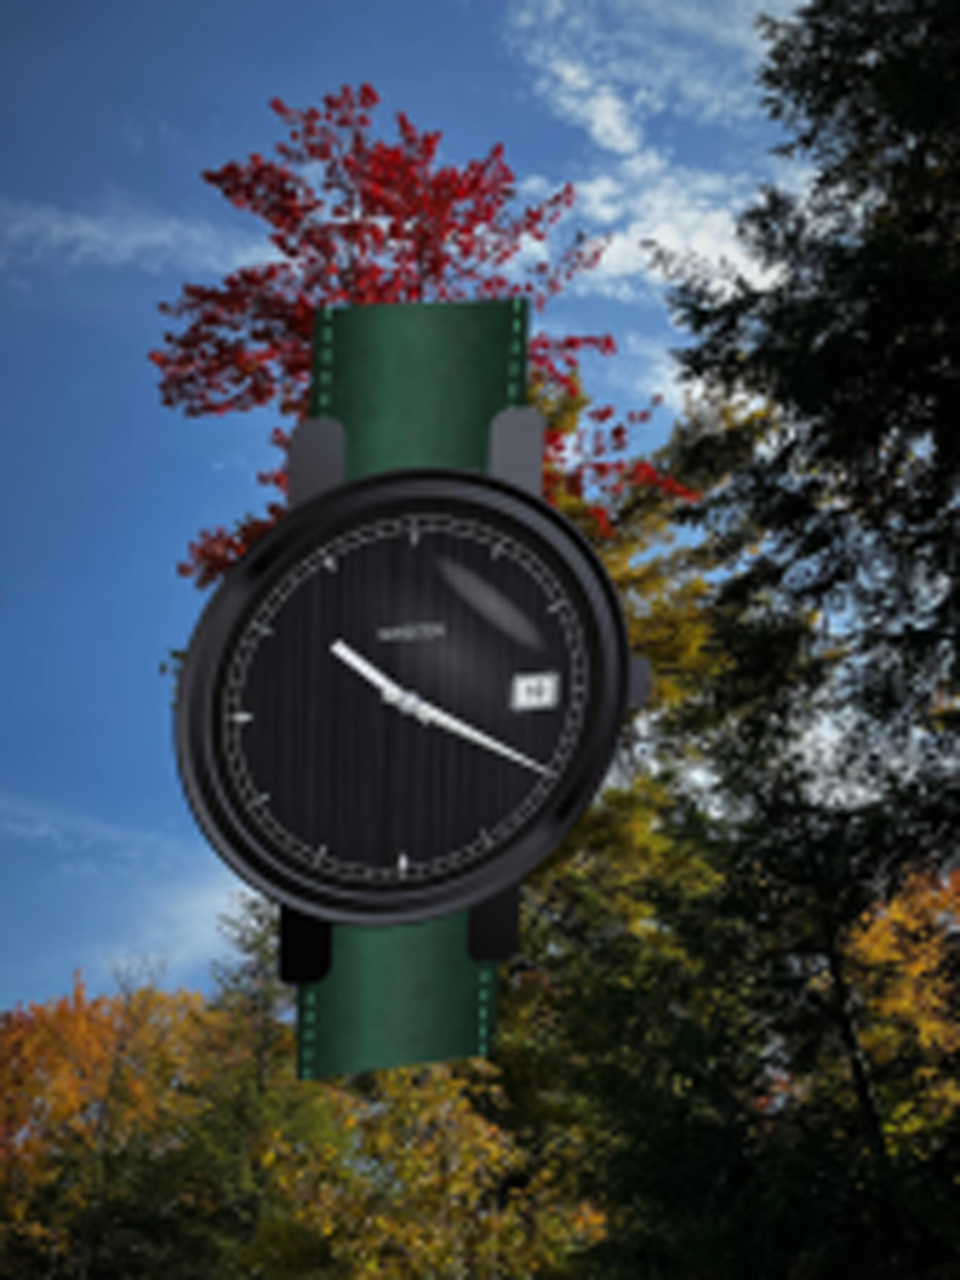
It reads 10h20
